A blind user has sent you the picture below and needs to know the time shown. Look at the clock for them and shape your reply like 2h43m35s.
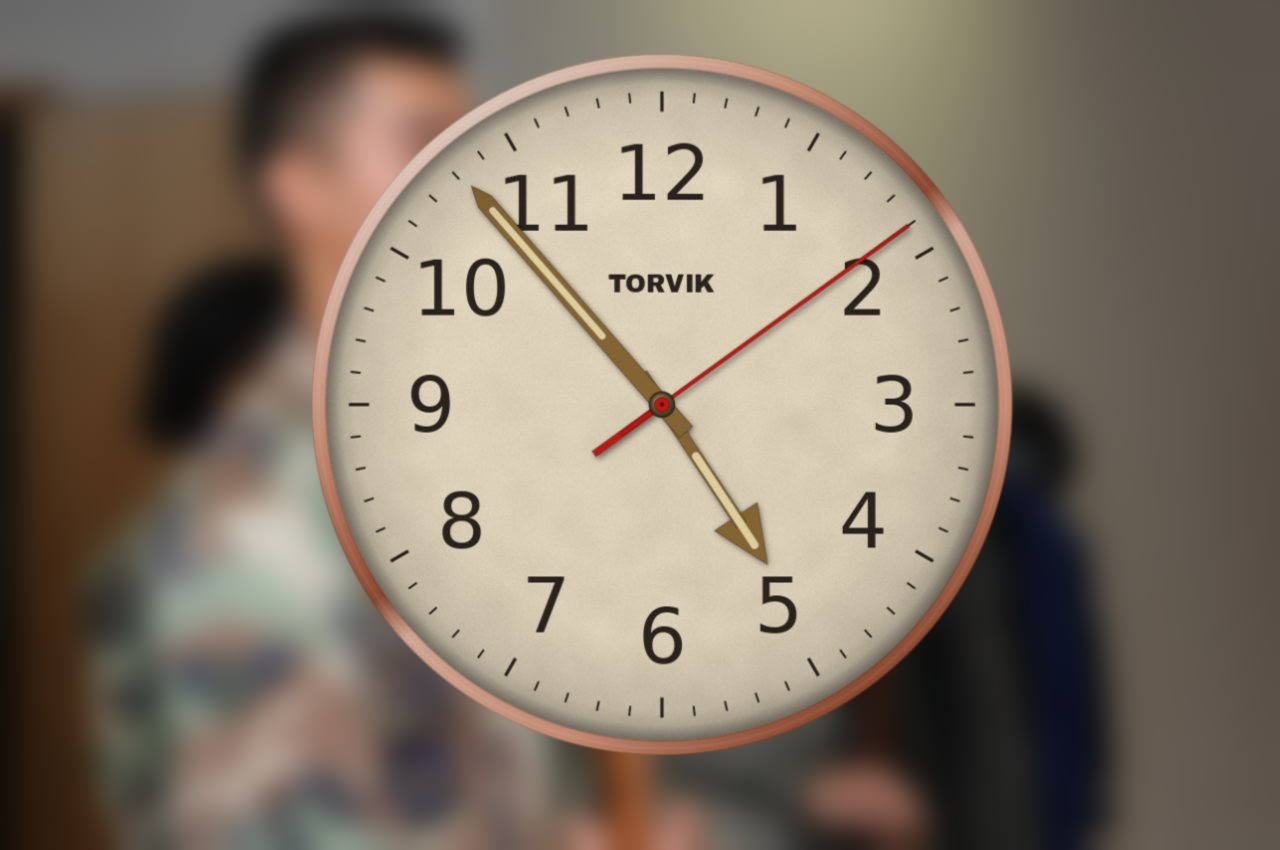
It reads 4h53m09s
